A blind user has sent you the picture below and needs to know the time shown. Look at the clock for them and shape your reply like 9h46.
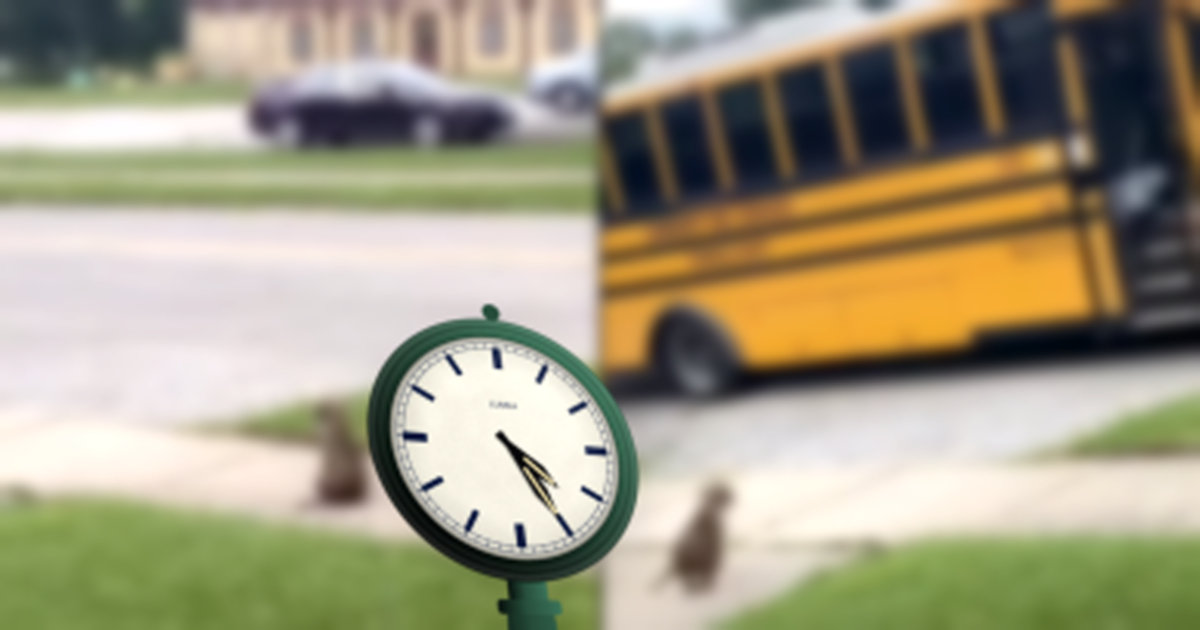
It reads 4h25
